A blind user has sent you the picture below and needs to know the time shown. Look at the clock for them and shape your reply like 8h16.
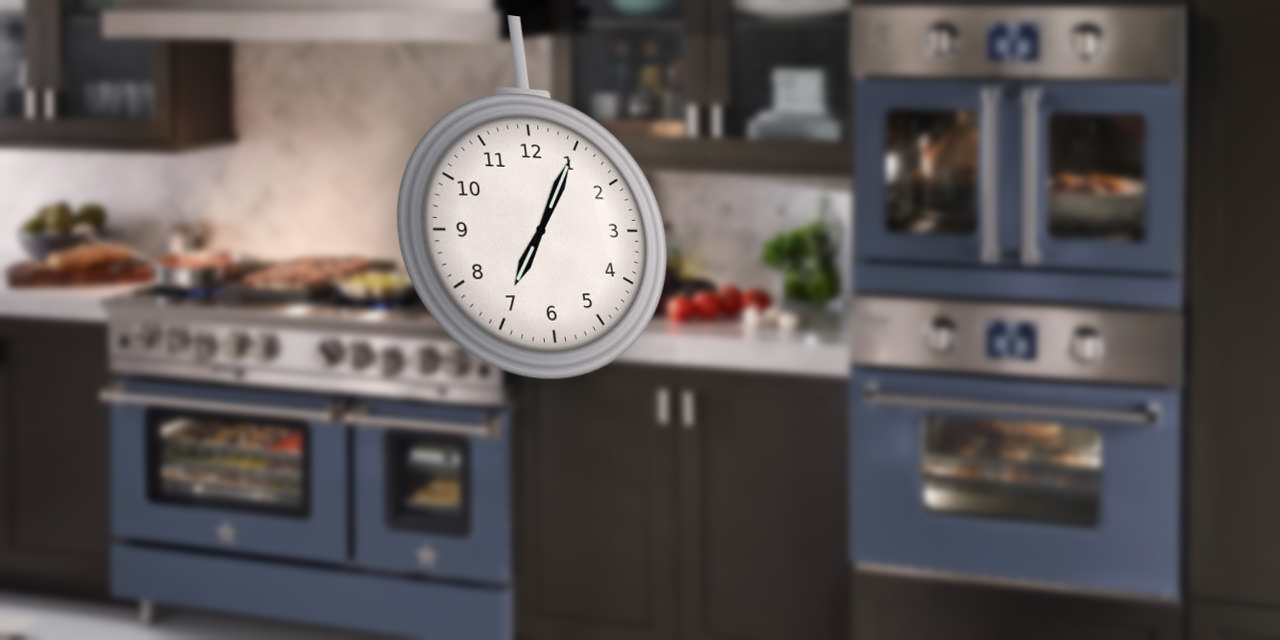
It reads 7h05
